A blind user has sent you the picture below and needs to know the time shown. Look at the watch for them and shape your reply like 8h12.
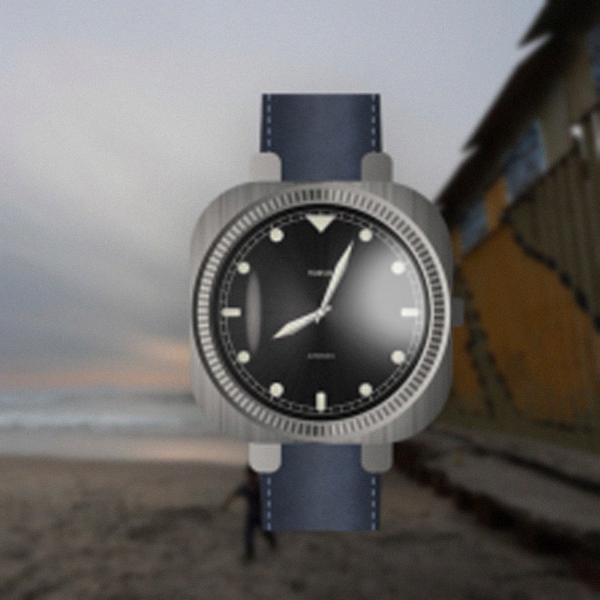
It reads 8h04
